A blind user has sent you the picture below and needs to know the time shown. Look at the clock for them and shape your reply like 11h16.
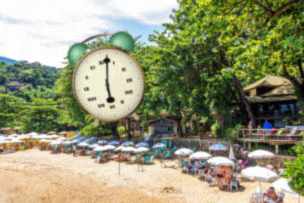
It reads 6h02
